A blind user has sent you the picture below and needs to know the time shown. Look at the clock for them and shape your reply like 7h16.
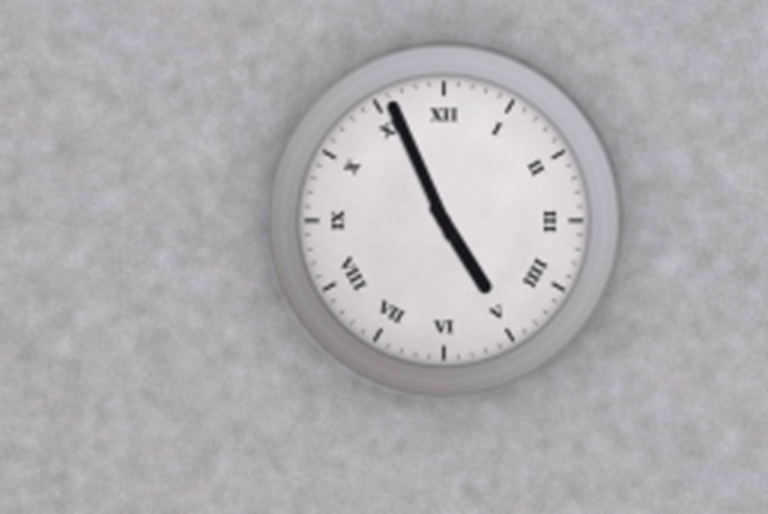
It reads 4h56
